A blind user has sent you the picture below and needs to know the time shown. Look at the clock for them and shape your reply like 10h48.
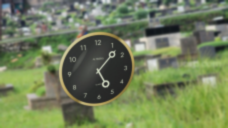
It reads 5h07
